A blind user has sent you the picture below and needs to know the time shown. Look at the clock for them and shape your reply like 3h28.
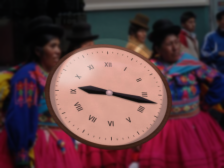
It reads 9h17
